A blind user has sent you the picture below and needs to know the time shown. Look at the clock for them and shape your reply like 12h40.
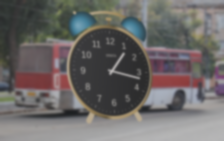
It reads 1h17
